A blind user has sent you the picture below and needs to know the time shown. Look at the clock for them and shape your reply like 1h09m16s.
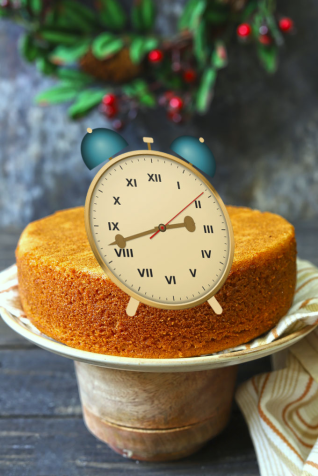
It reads 2h42m09s
